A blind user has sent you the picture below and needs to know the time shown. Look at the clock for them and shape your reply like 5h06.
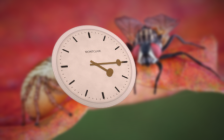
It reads 4h15
